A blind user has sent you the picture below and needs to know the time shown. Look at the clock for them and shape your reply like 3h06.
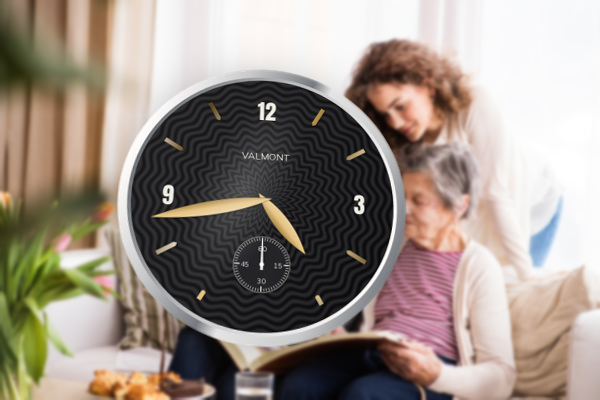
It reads 4h43
